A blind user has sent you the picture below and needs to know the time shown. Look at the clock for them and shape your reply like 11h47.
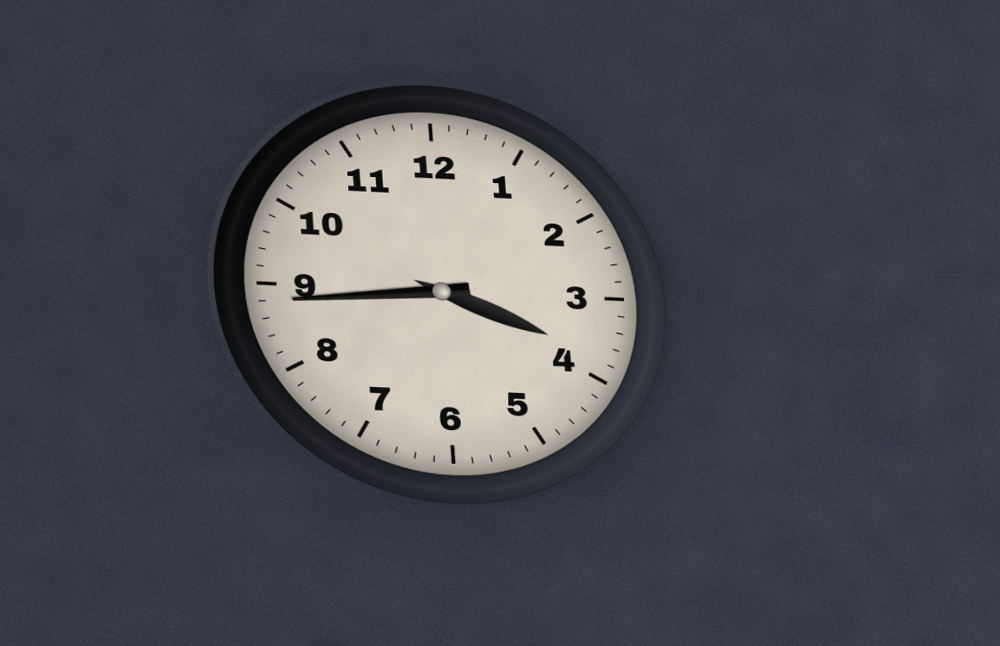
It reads 3h44
